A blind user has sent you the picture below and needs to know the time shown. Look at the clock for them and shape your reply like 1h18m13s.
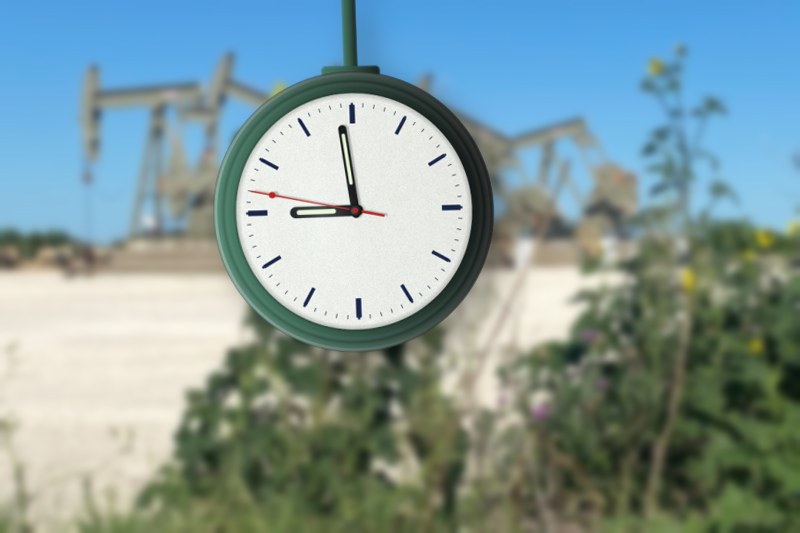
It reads 8h58m47s
